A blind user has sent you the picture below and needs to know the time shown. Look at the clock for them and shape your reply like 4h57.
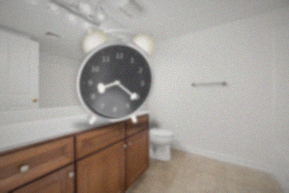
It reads 8h21
